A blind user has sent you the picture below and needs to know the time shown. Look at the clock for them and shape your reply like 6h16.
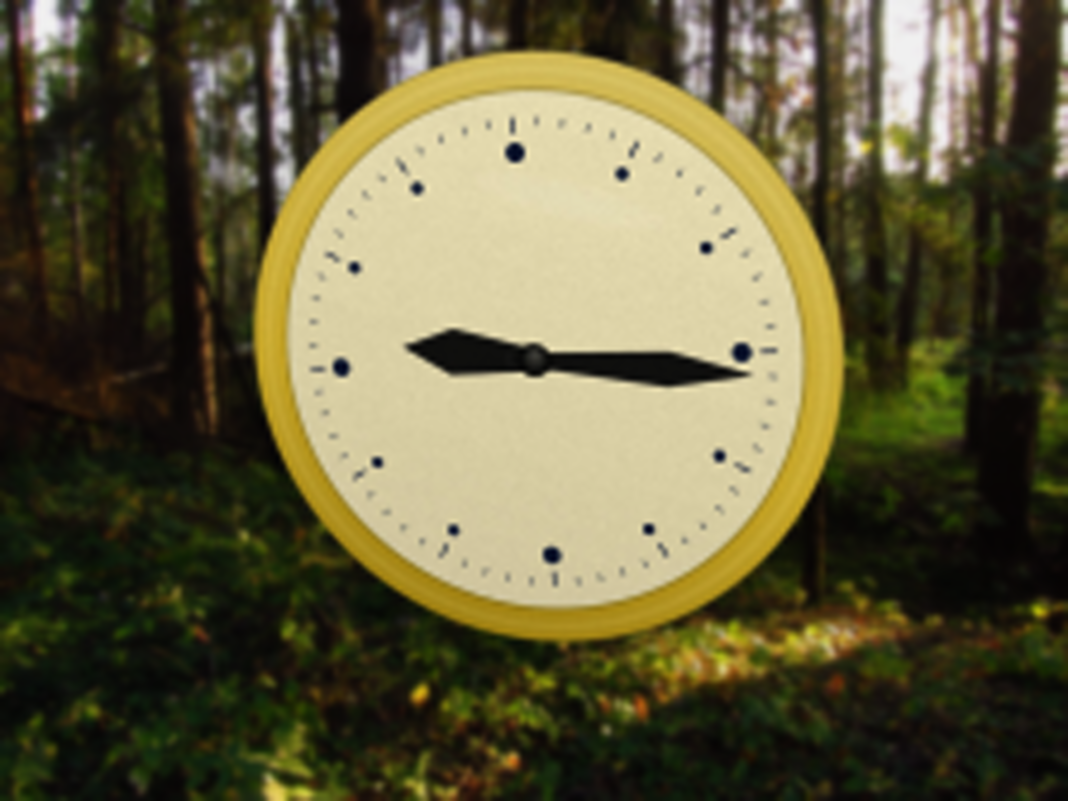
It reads 9h16
